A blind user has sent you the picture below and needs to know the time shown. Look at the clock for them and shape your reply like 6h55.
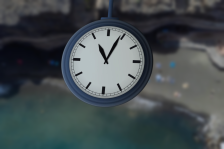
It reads 11h04
